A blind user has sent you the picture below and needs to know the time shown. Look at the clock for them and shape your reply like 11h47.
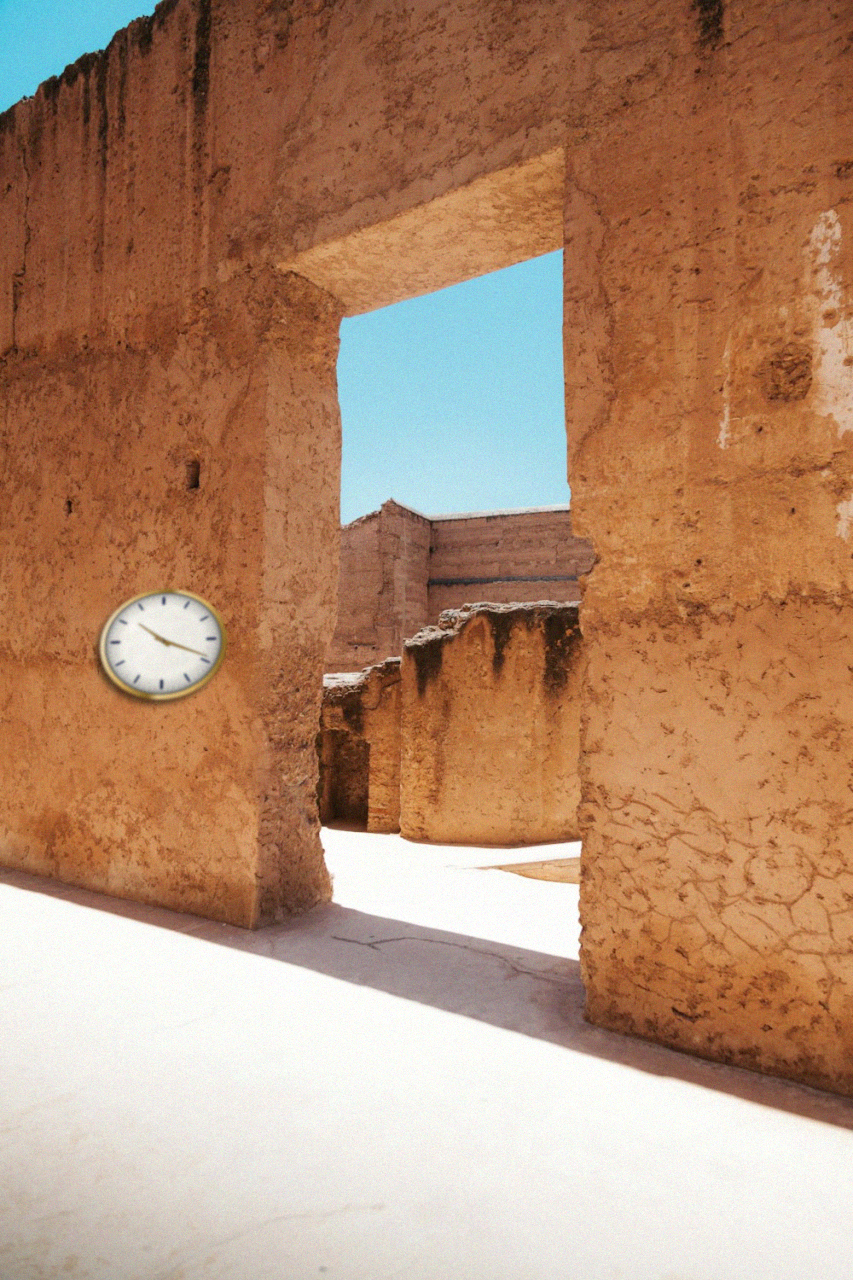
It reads 10h19
